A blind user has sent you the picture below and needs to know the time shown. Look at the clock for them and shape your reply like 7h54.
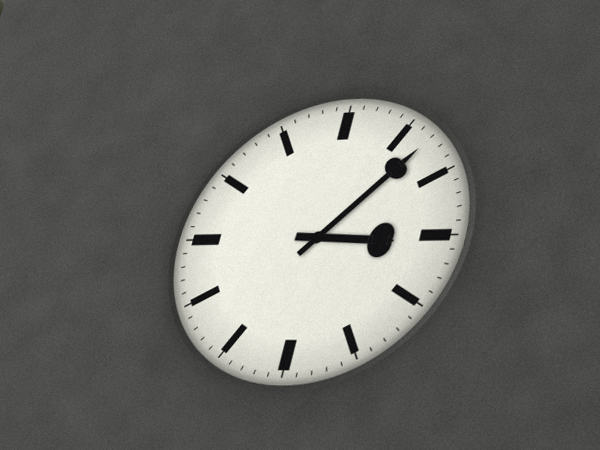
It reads 3h07
